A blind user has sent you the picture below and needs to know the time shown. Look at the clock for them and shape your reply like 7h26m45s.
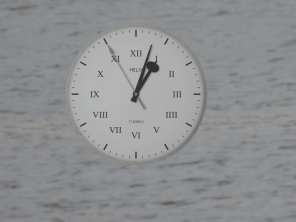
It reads 1h02m55s
